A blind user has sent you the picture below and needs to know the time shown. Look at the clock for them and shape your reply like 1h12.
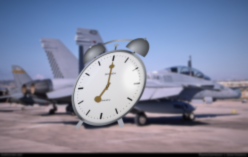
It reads 7h00
